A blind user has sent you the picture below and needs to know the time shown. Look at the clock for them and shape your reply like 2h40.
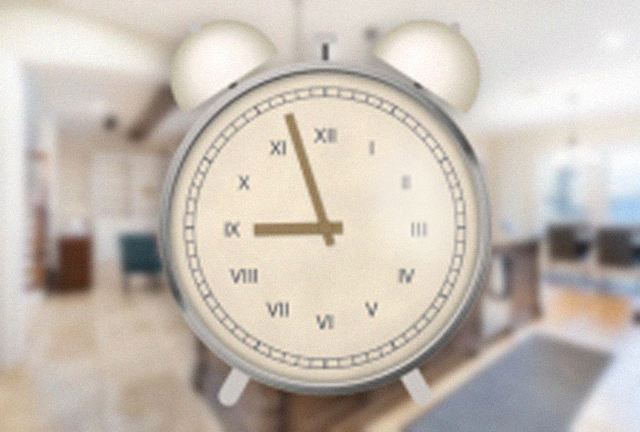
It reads 8h57
